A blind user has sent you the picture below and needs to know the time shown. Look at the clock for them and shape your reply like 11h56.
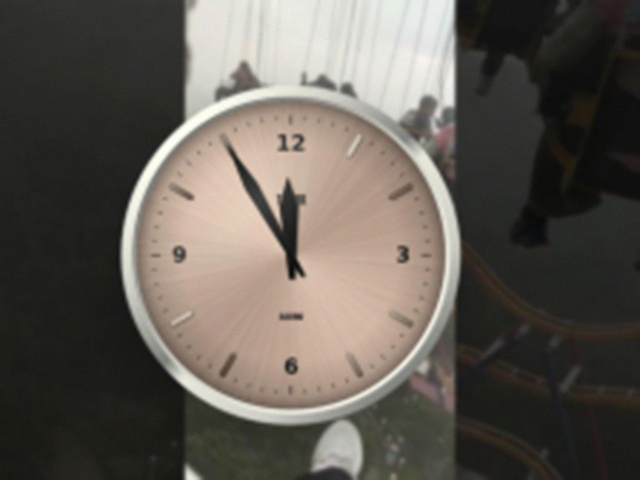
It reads 11h55
